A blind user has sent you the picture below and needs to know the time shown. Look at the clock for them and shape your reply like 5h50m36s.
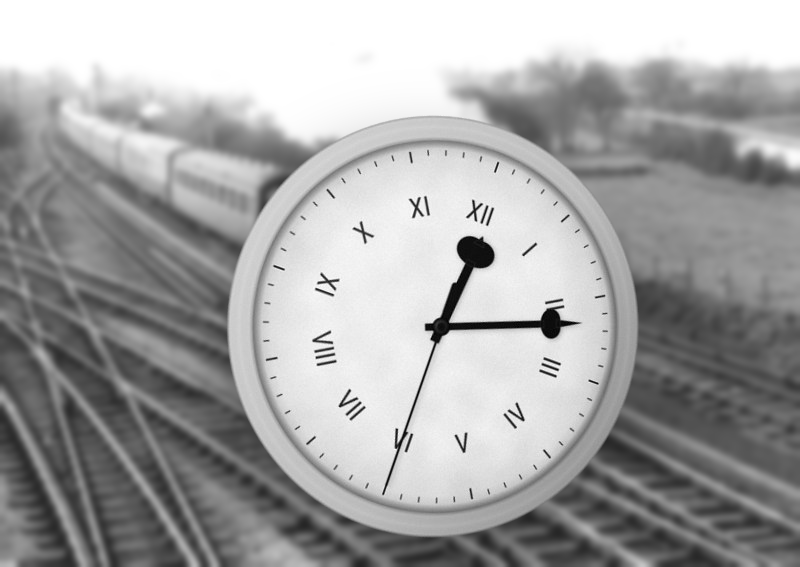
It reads 12h11m30s
